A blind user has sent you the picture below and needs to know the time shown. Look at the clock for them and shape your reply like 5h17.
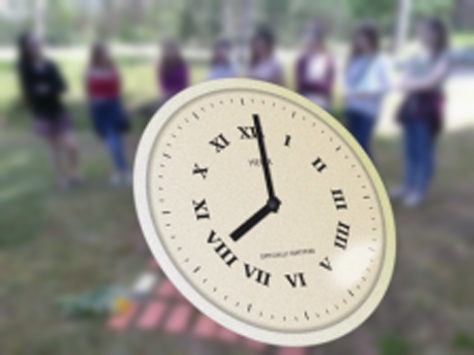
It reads 8h01
